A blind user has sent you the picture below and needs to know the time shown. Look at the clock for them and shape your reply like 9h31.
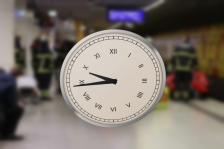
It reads 9h44
